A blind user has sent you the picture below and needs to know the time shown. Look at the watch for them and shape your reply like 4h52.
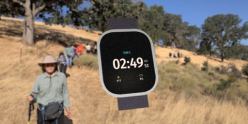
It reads 2h49
